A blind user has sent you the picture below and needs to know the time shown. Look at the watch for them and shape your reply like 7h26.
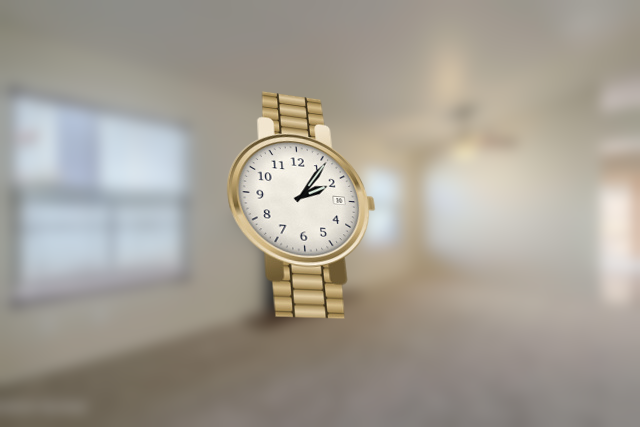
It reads 2h06
